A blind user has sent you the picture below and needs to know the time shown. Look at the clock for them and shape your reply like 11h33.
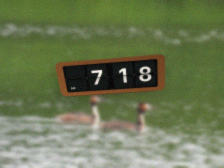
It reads 7h18
